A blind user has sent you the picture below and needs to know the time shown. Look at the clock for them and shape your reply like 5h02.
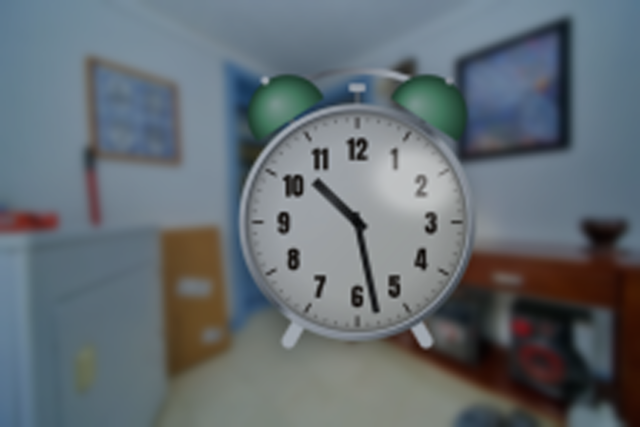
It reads 10h28
